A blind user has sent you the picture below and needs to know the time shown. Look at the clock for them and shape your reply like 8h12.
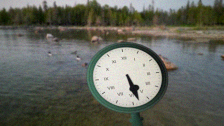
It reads 5h28
